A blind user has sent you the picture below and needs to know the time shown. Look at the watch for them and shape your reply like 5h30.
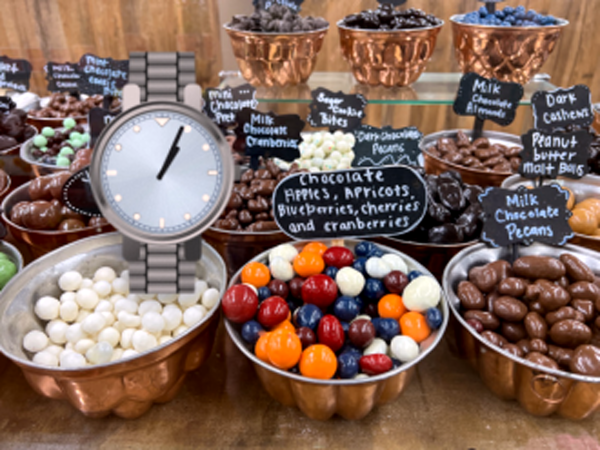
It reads 1h04
